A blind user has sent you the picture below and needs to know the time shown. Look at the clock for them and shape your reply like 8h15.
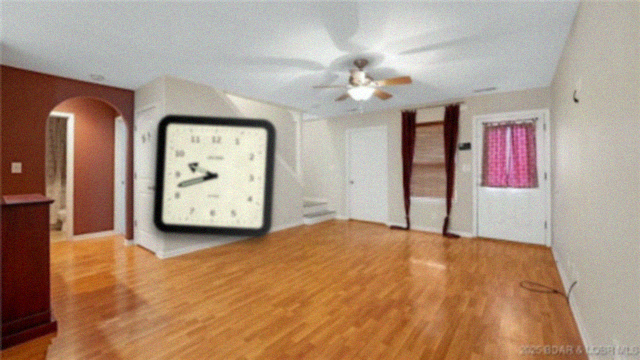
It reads 9h42
